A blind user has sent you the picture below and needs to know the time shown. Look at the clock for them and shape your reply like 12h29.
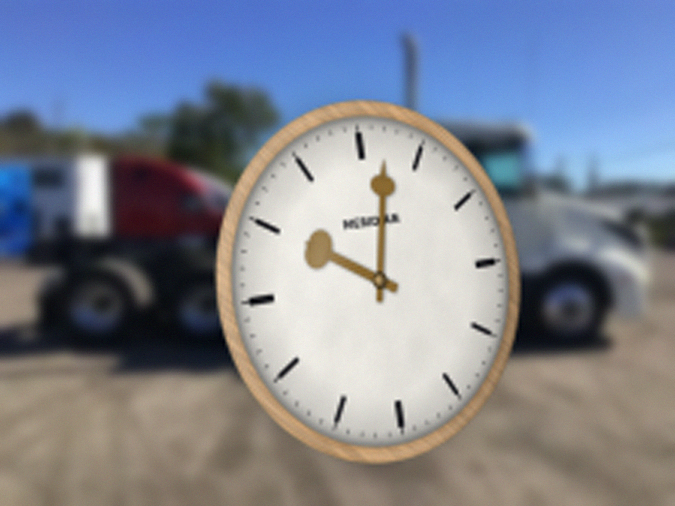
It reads 10h02
